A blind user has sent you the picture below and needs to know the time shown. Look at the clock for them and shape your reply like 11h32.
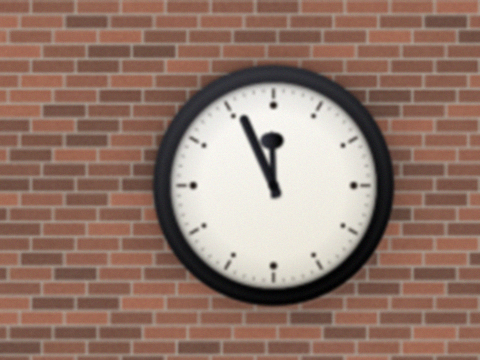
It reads 11h56
